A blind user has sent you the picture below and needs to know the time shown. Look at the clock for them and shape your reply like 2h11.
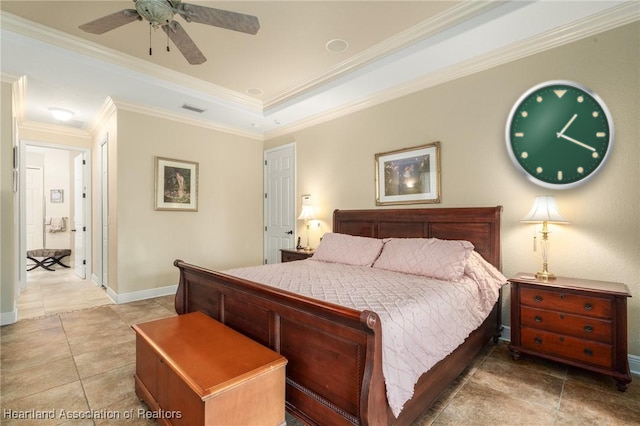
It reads 1h19
